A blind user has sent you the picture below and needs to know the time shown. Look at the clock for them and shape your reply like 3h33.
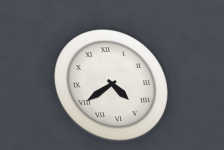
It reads 4h40
